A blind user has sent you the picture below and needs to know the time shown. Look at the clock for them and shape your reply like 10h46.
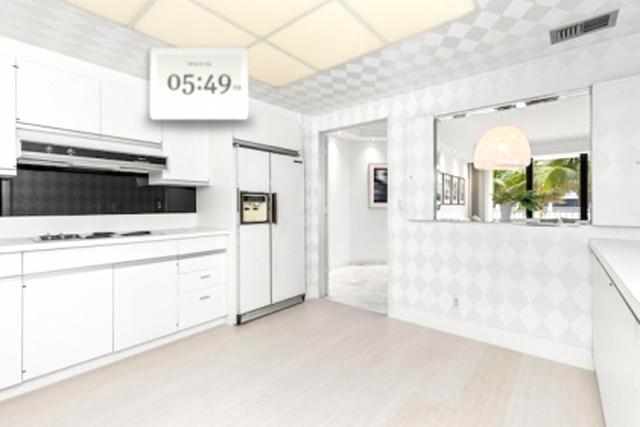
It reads 5h49
